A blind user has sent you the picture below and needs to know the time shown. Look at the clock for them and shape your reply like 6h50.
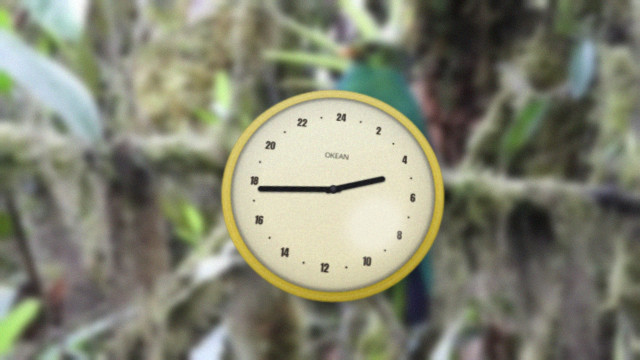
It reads 4h44
